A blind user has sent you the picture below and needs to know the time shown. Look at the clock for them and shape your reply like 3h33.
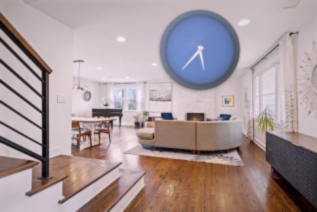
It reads 5h37
